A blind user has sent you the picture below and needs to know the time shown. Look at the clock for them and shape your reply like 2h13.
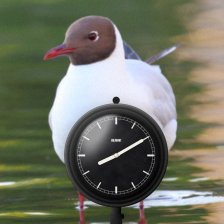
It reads 8h10
